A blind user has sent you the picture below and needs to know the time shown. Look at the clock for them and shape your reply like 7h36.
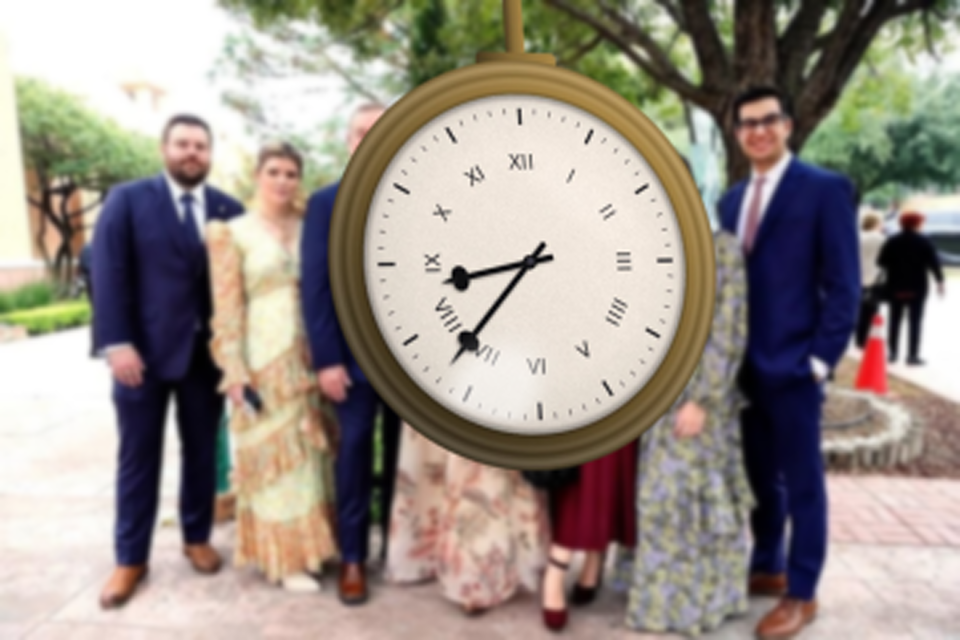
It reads 8h37
